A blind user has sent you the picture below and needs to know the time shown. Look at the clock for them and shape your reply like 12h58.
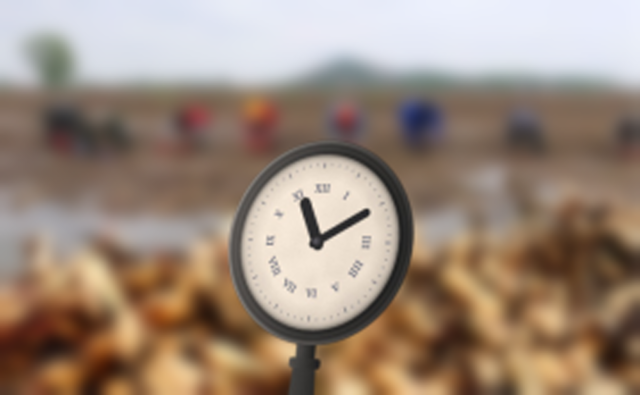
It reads 11h10
